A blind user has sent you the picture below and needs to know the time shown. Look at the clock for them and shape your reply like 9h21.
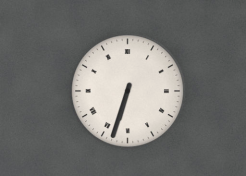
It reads 6h33
